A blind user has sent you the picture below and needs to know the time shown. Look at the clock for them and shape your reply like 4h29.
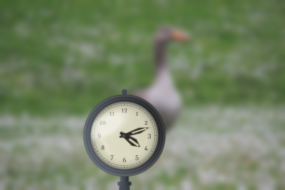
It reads 4h12
